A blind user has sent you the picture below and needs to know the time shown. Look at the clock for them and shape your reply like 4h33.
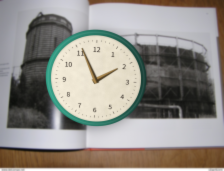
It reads 1h56
